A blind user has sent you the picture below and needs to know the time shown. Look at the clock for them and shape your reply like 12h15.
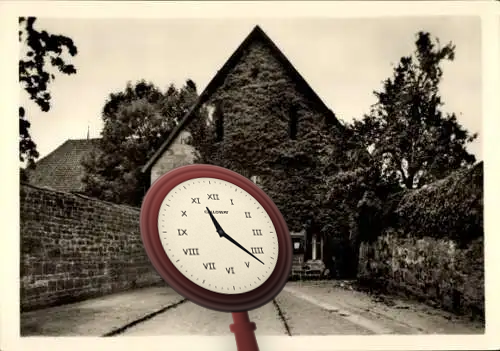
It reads 11h22
